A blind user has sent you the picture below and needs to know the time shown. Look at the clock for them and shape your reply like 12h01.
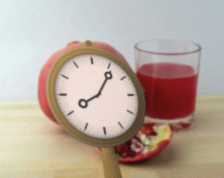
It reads 8h06
